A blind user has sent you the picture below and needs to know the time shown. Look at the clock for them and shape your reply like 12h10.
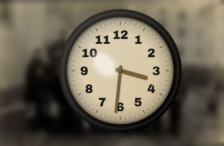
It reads 3h31
